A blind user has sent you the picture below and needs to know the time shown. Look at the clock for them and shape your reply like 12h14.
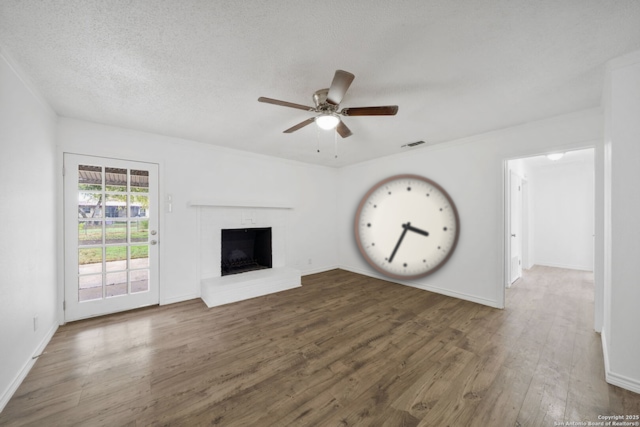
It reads 3h34
